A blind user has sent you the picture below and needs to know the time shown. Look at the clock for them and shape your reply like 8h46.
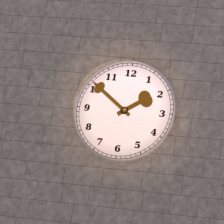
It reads 1h51
